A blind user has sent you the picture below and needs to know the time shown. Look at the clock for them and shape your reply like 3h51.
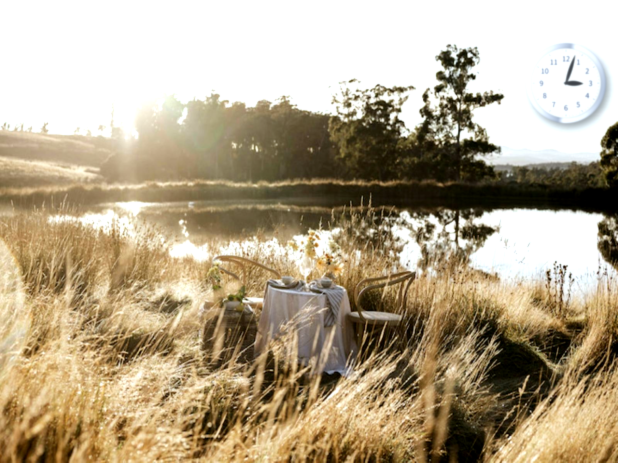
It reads 3h03
